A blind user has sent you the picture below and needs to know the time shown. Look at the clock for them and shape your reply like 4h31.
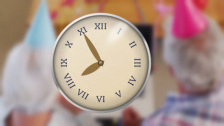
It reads 7h55
